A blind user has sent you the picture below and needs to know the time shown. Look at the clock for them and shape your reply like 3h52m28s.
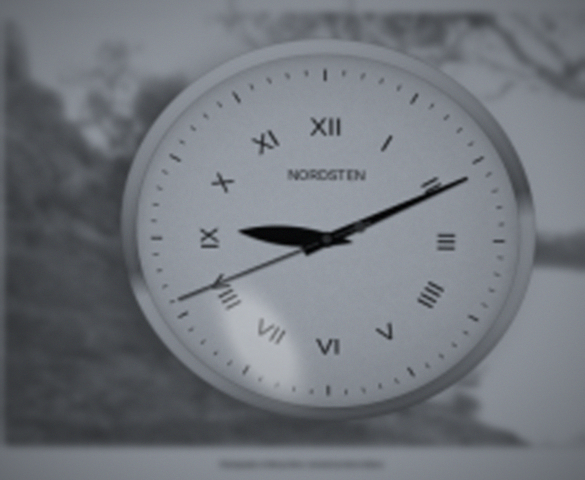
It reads 9h10m41s
